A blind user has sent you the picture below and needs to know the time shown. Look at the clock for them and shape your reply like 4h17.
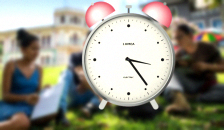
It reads 3h24
